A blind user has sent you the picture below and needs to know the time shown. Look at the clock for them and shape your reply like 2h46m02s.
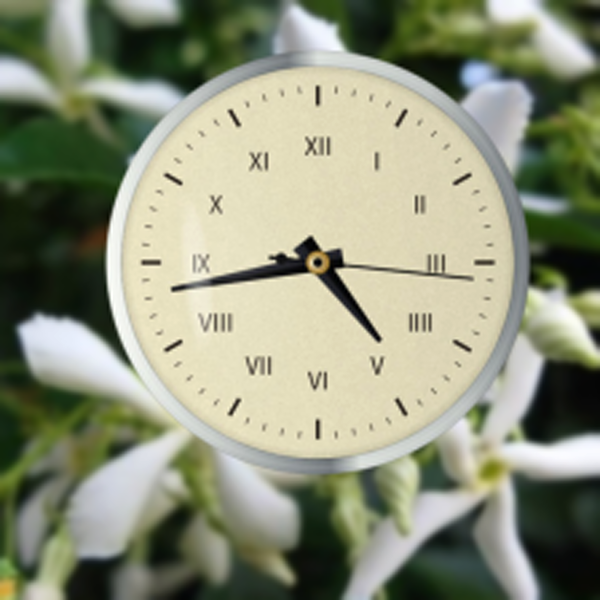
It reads 4h43m16s
